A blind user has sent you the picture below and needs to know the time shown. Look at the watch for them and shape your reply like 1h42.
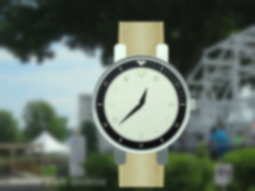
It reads 12h38
